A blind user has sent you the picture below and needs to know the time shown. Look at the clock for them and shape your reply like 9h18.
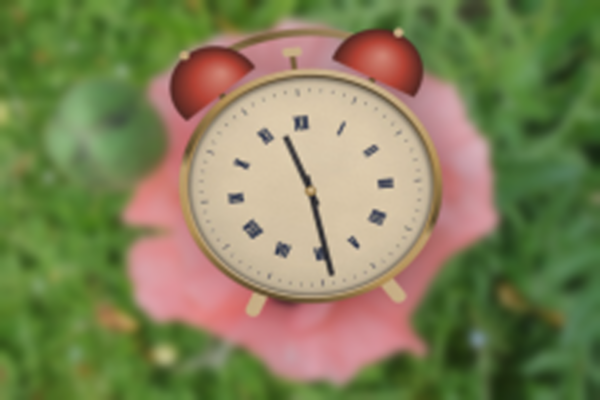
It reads 11h29
